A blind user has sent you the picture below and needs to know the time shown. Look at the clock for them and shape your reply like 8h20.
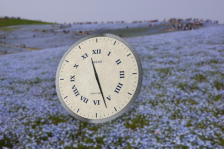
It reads 11h27
